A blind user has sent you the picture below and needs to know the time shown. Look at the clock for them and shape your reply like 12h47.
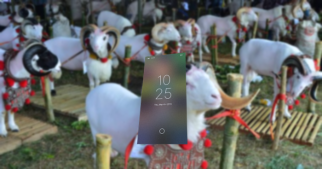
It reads 10h25
